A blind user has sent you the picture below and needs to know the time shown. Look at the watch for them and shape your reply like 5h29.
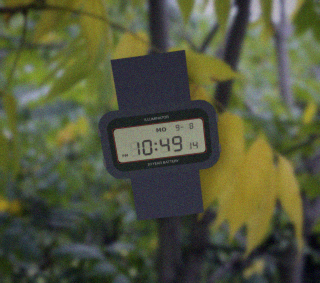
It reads 10h49
